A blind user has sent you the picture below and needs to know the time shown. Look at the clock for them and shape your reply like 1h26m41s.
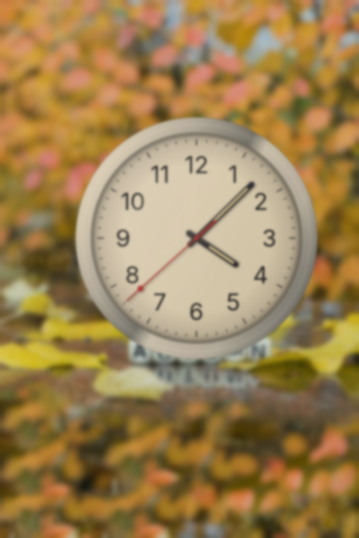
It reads 4h07m38s
